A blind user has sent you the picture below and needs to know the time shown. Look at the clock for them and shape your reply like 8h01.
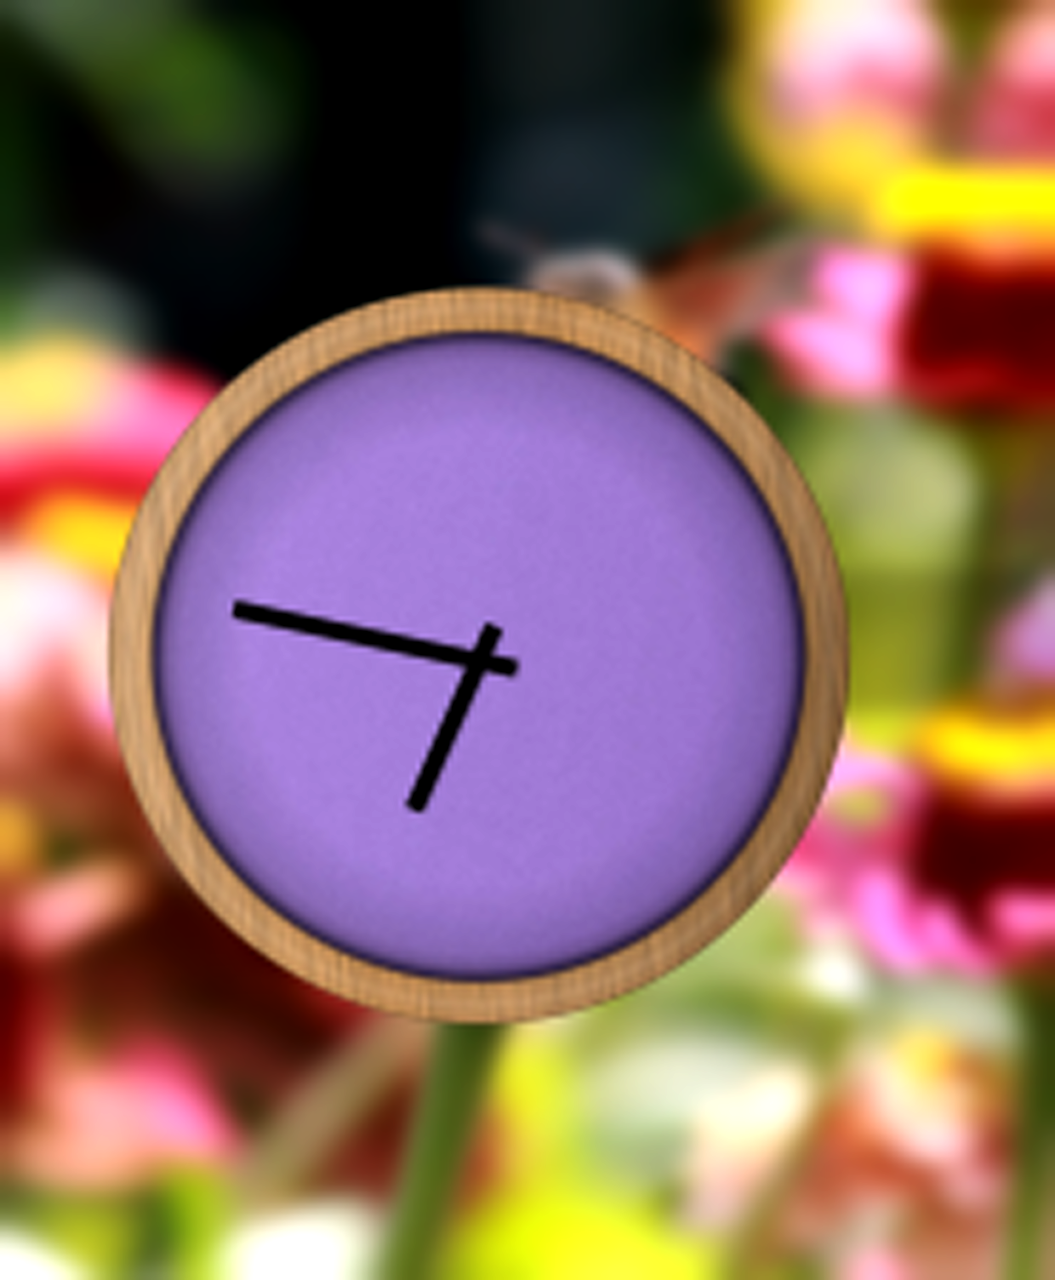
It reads 6h47
